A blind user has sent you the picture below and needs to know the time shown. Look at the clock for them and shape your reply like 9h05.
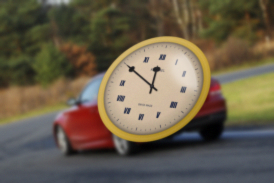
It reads 11h50
